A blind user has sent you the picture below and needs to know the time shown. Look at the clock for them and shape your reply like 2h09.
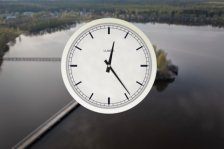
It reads 12h24
